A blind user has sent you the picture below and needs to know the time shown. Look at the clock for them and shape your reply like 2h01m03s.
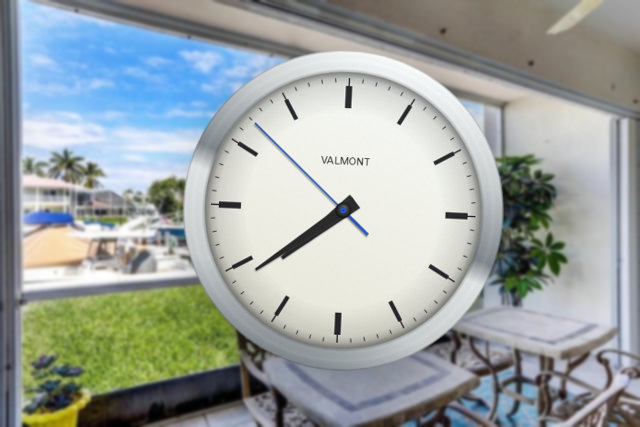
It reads 7h38m52s
